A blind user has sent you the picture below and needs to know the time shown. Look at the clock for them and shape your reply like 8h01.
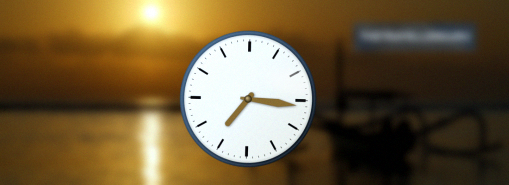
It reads 7h16
